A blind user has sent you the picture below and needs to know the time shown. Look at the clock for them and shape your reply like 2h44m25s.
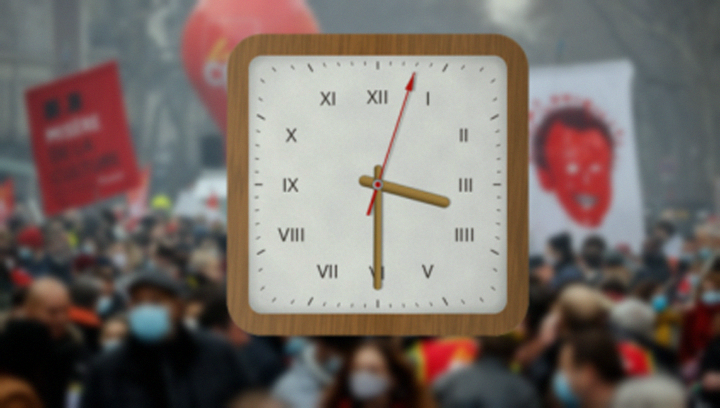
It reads 3h30m03s
